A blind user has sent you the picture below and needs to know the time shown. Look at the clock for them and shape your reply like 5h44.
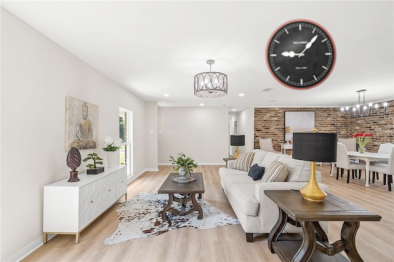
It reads 9h07
